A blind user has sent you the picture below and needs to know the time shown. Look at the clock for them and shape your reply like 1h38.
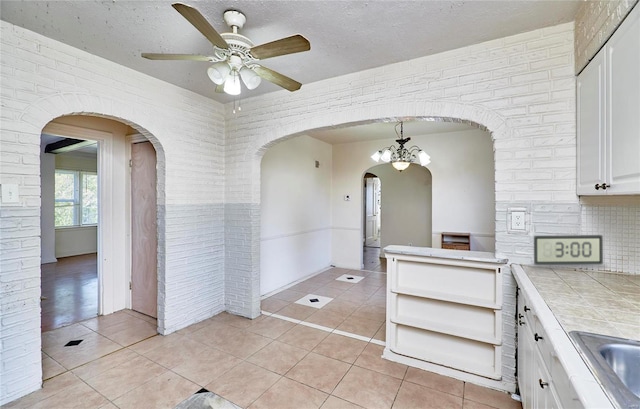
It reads 3h00
